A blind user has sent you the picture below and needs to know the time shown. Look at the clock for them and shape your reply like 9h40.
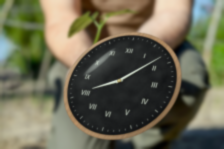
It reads 8h08
